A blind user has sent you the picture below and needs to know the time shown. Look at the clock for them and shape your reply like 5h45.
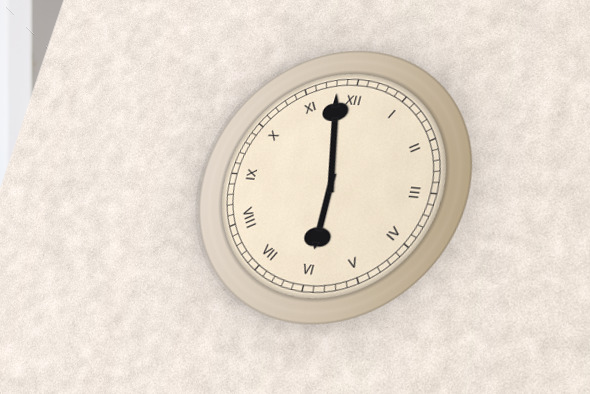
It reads 5h58
